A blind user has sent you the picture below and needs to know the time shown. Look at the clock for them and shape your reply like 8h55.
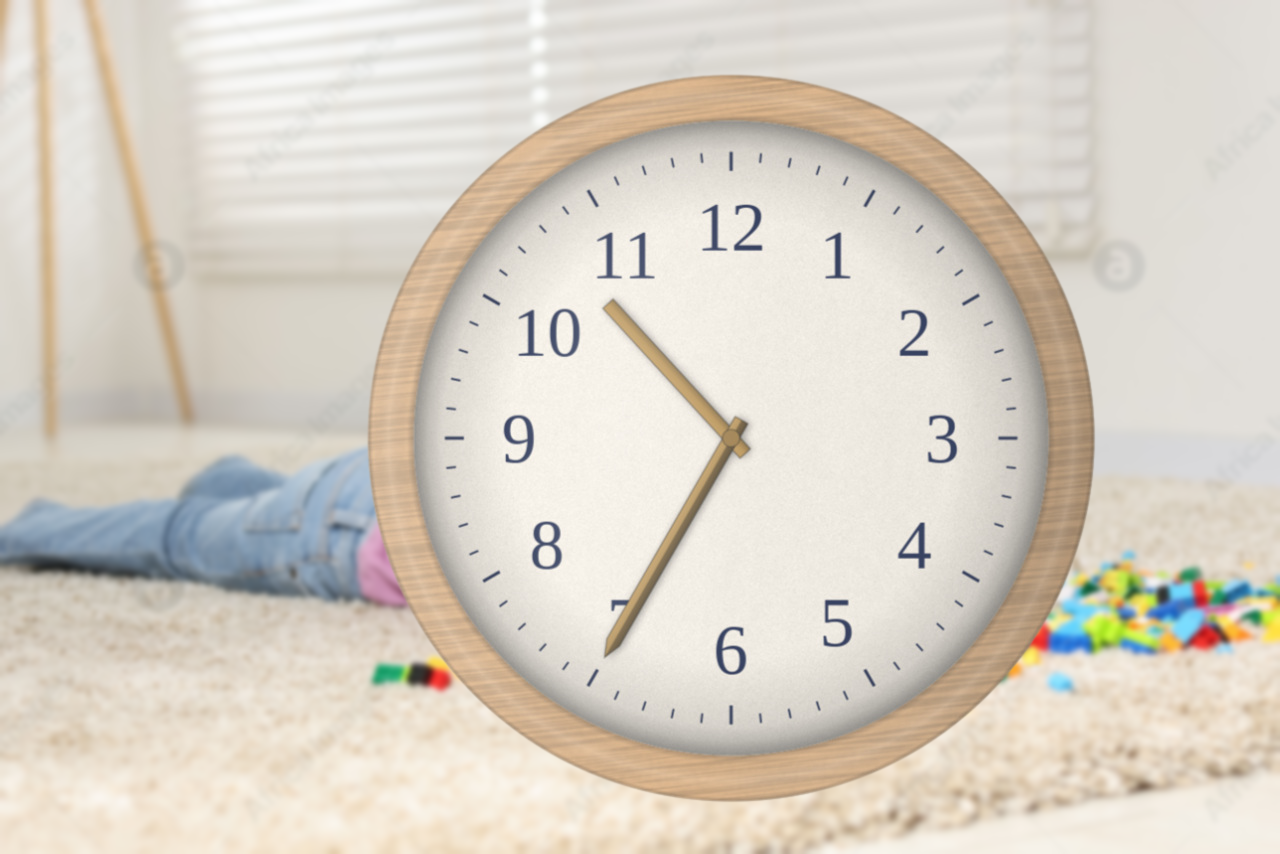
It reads 10h35
